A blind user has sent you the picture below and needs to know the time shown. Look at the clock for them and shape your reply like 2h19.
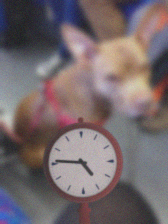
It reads 4h46
